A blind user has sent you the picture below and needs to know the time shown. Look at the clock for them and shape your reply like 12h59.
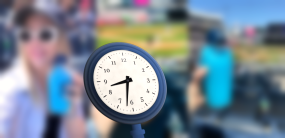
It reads 8h32
